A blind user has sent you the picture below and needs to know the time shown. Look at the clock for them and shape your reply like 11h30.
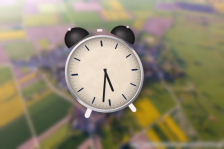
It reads 5h32
